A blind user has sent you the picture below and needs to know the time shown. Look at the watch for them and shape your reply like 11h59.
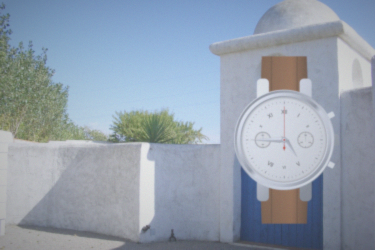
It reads 4h45
